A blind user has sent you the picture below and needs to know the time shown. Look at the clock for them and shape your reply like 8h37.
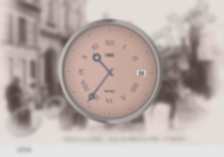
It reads 10h36
